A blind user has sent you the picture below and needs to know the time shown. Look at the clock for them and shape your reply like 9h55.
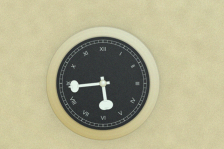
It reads 5h44
